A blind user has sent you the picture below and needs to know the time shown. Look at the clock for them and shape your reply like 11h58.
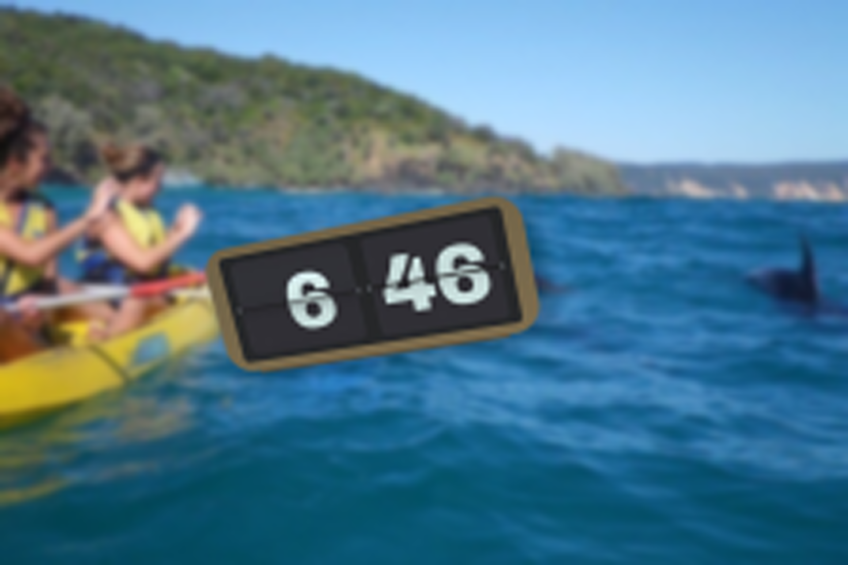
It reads 6h46
